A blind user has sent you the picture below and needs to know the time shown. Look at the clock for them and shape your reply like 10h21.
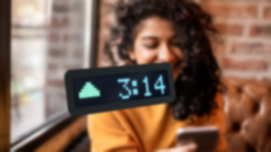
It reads 3h14
